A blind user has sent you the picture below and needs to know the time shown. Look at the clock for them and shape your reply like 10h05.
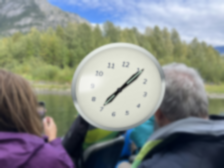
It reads 7h06
